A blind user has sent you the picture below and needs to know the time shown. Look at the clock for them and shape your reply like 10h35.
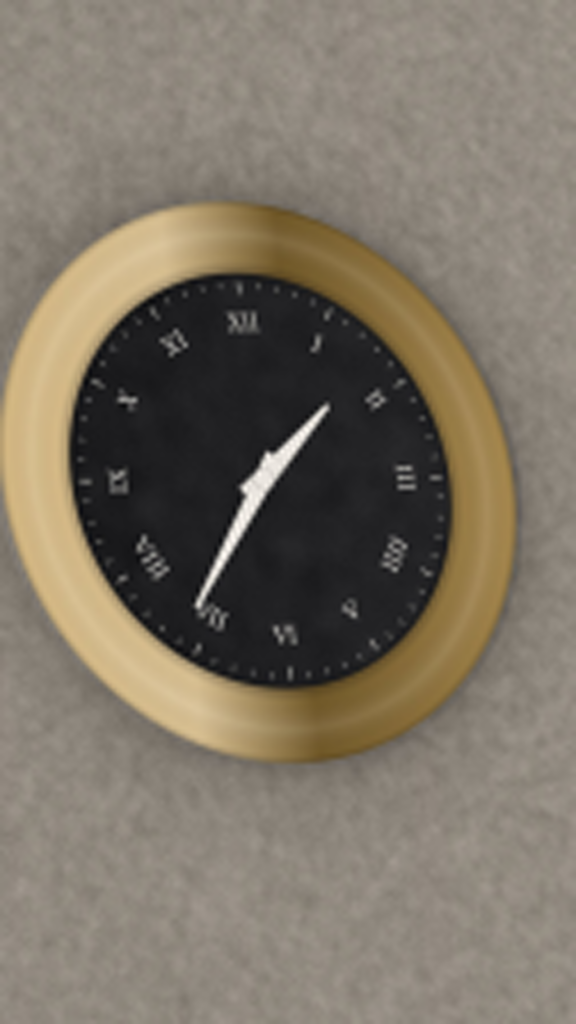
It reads 1h36
